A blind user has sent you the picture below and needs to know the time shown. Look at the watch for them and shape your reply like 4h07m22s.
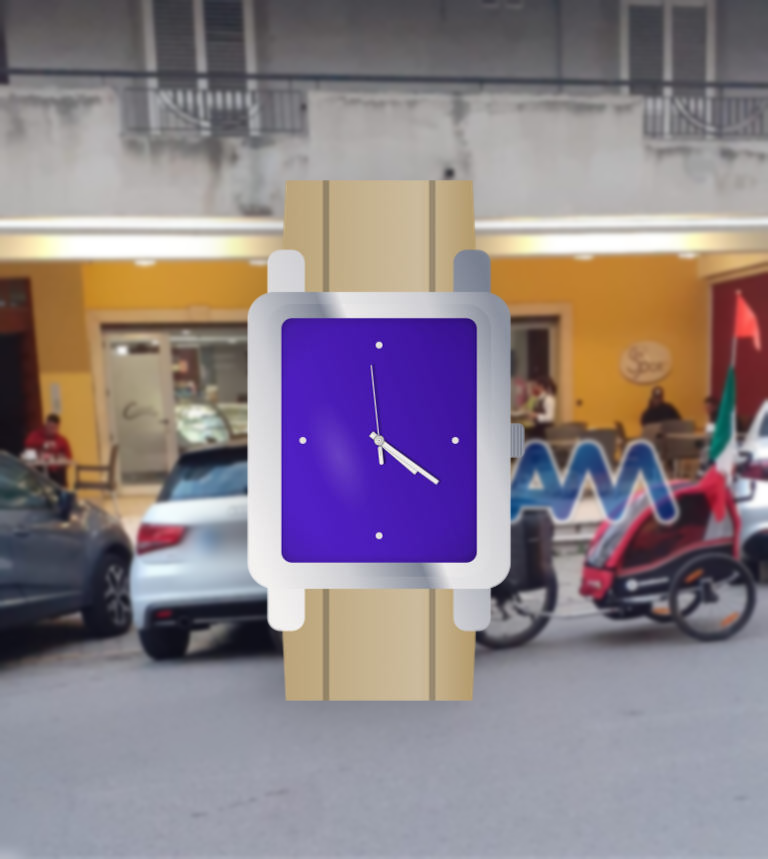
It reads 4h20m59s
